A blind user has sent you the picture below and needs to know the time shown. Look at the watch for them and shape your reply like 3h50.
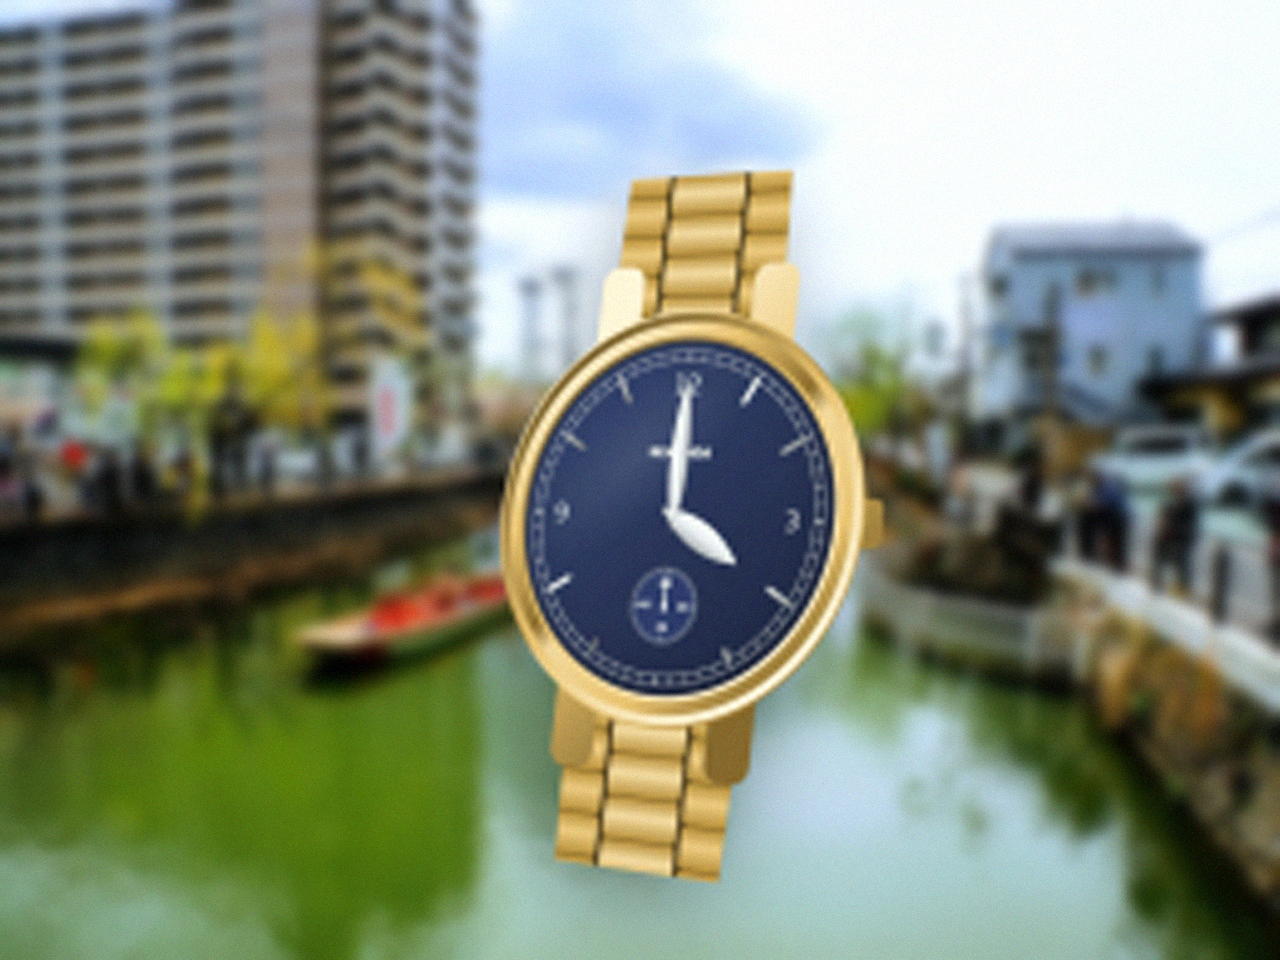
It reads 4h00
